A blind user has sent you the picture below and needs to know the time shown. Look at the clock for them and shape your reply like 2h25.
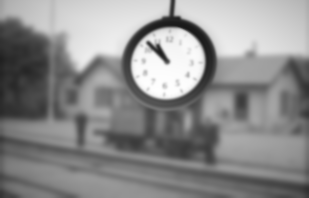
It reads 10h52
